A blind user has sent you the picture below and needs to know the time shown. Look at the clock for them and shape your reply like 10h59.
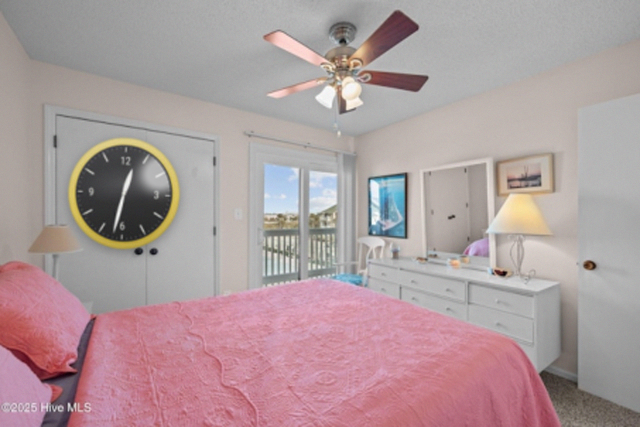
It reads 12h32
